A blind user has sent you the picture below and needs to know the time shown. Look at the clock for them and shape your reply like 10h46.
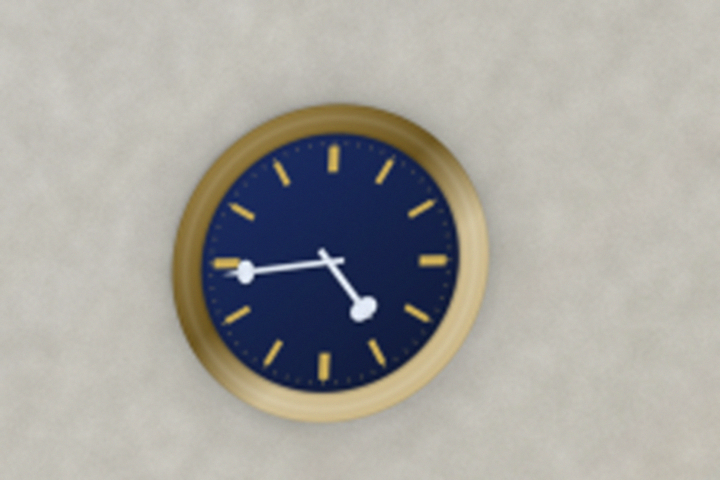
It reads 4h44
